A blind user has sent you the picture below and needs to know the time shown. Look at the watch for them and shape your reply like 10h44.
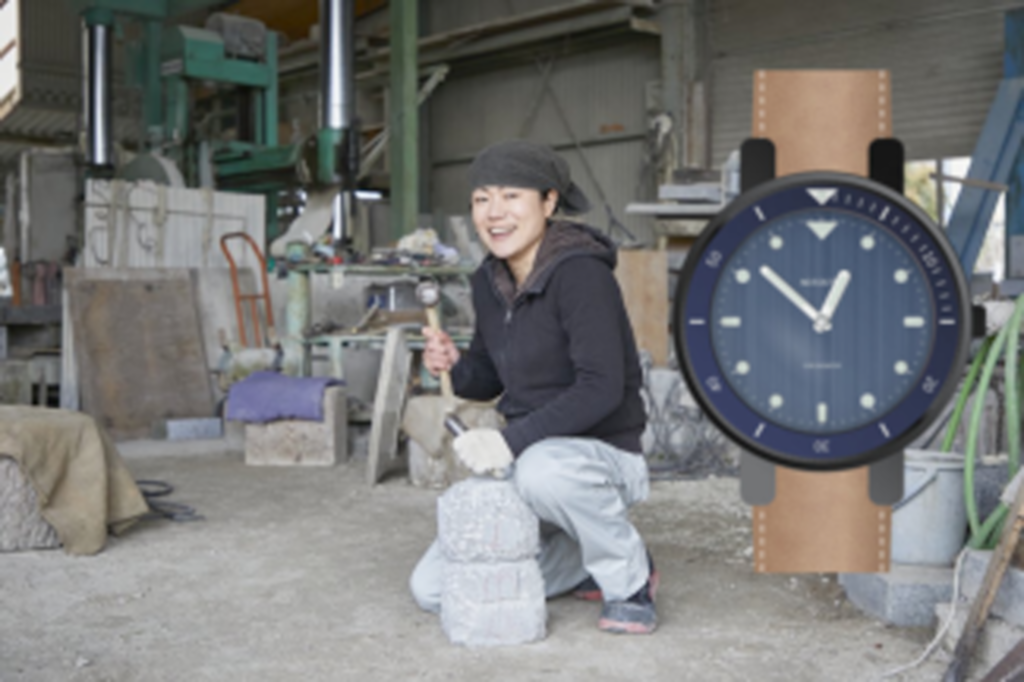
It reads 12h52
